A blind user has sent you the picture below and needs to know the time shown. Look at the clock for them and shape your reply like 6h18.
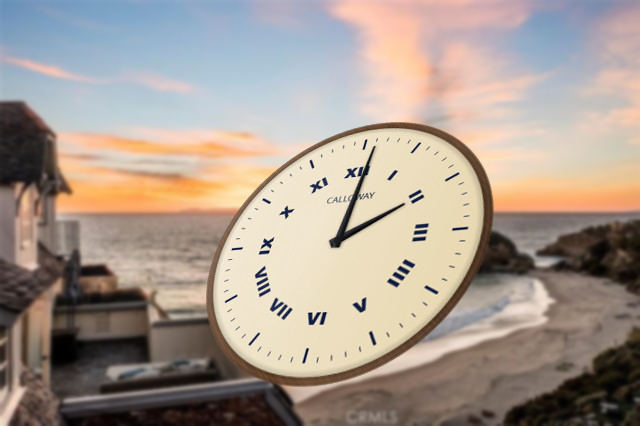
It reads 2h01
